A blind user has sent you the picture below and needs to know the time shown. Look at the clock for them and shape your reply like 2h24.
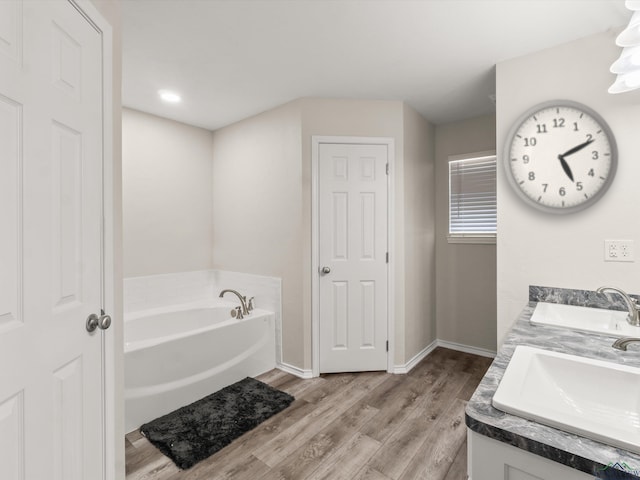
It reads 5h11
